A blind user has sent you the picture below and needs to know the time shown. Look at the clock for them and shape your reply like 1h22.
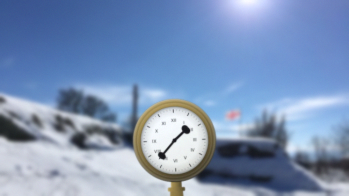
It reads 1h37
